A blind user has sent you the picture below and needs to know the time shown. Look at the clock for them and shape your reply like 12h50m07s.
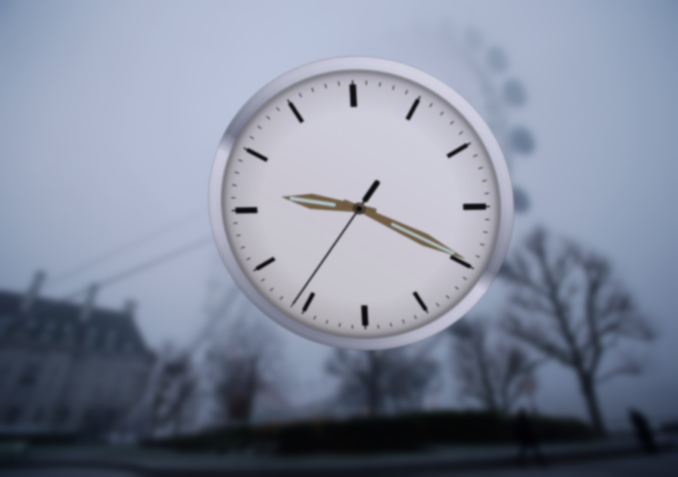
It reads 9h19m36s
